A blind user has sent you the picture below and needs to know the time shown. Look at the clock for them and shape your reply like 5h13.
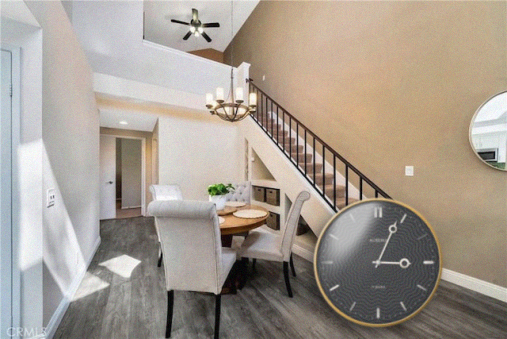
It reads 3h04
